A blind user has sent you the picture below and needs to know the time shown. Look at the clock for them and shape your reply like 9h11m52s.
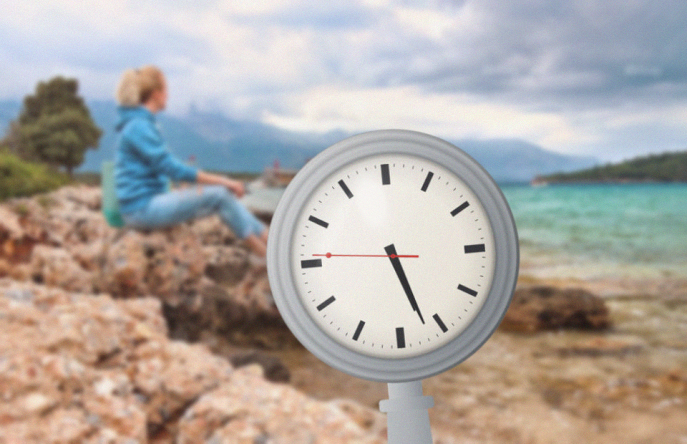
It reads 5h26m46s
